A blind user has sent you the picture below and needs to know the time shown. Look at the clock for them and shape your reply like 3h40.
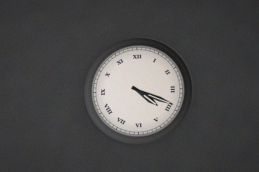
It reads 4h19
